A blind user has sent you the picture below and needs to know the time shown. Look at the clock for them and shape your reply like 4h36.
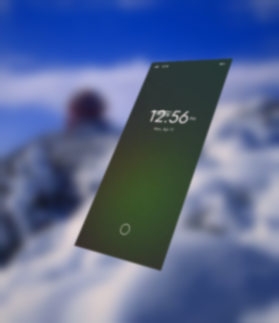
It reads 12h56
